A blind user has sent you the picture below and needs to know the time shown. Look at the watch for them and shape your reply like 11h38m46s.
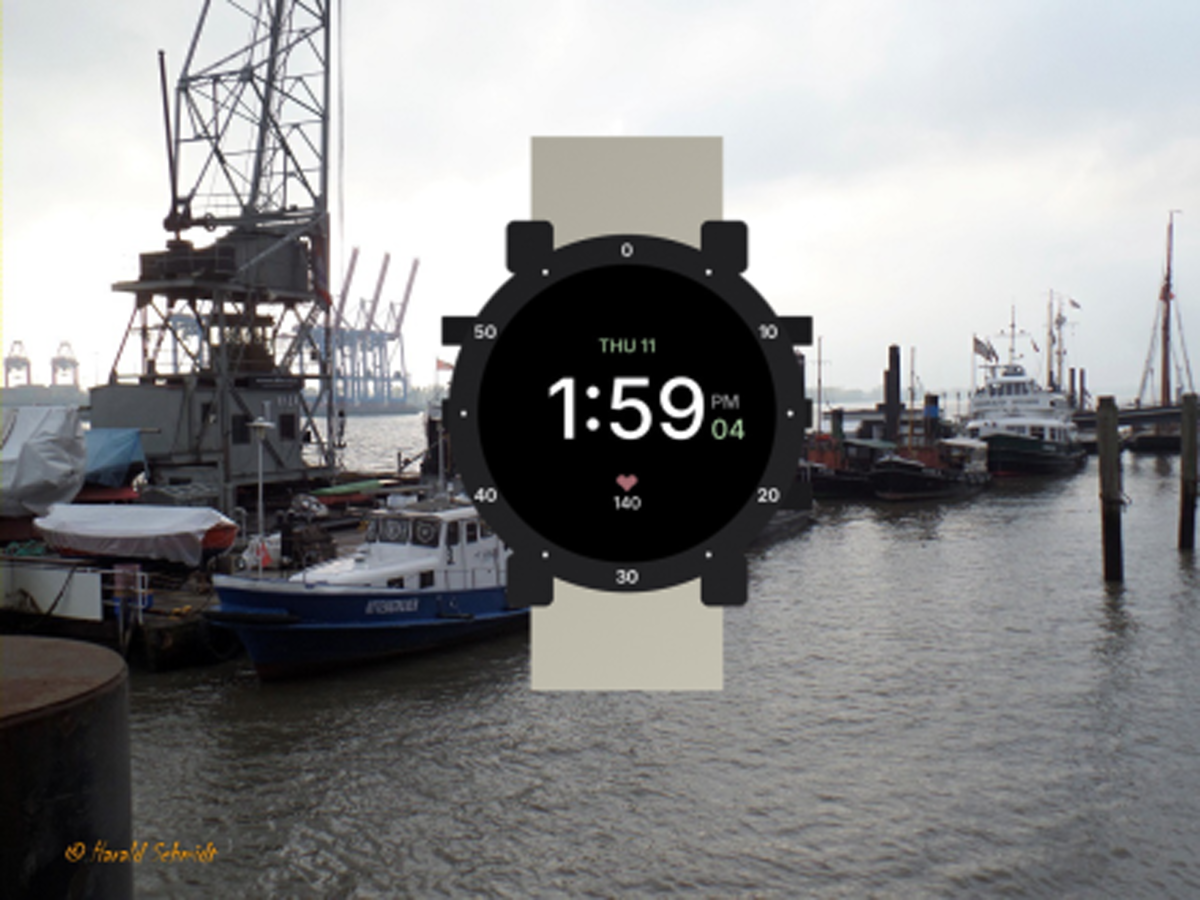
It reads 1h59m04s
